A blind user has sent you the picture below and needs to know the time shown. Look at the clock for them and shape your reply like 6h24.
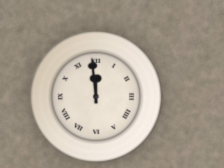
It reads 11h59
